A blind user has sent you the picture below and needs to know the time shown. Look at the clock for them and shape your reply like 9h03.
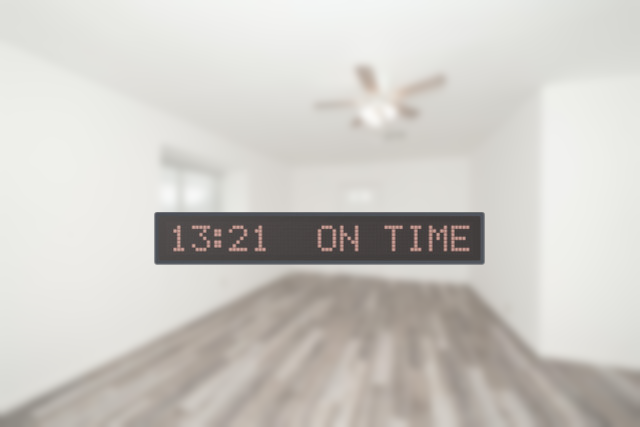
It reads 13h21
